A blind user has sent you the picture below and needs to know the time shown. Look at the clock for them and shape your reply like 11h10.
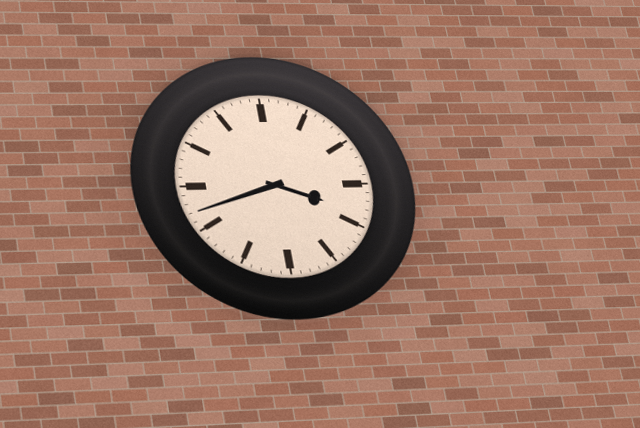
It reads 3h42
